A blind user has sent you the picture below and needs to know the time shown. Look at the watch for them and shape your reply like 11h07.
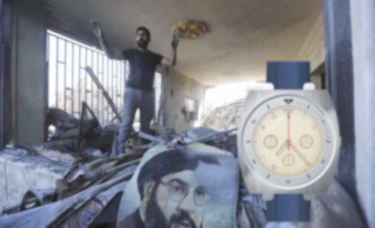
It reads 7h23
